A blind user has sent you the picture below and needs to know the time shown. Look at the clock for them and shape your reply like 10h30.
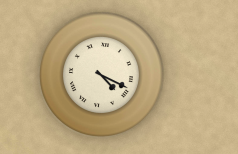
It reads 4h18
